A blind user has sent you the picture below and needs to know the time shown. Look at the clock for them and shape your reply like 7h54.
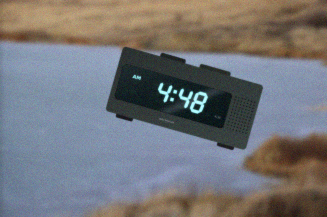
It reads 4h48
